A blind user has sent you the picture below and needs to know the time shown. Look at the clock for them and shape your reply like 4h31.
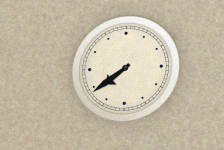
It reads 7h39
